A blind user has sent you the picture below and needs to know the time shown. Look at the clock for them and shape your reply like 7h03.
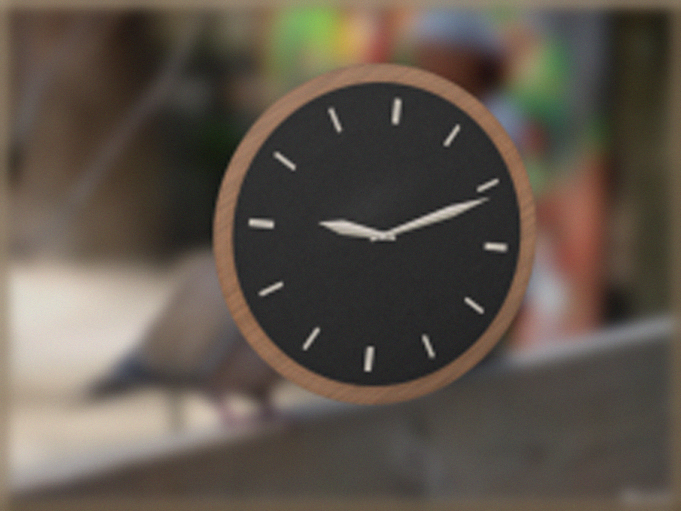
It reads 9h11
